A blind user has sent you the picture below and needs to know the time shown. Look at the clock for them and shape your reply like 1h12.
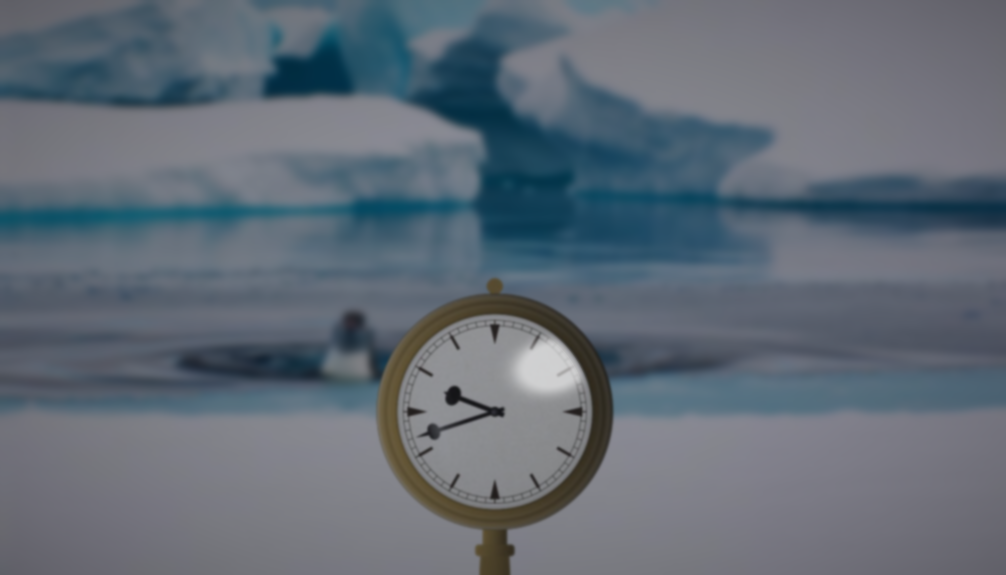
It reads 9h42
